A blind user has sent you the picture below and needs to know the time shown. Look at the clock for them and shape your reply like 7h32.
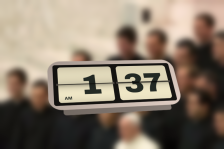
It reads 1h37
